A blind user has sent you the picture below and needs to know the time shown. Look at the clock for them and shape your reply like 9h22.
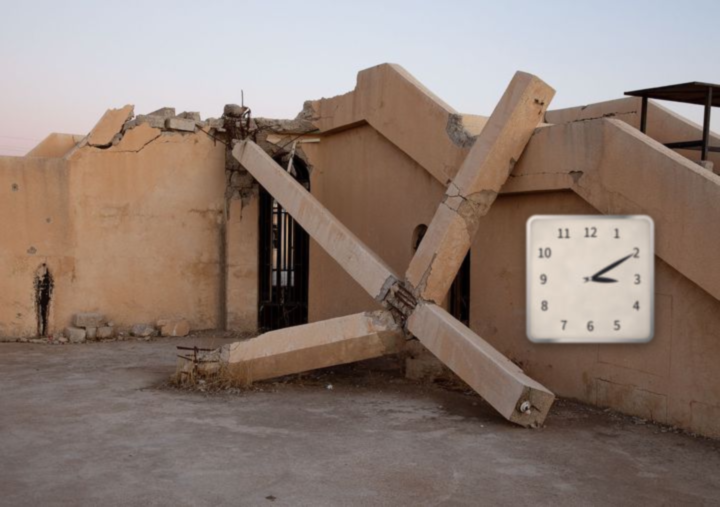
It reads 3h10
